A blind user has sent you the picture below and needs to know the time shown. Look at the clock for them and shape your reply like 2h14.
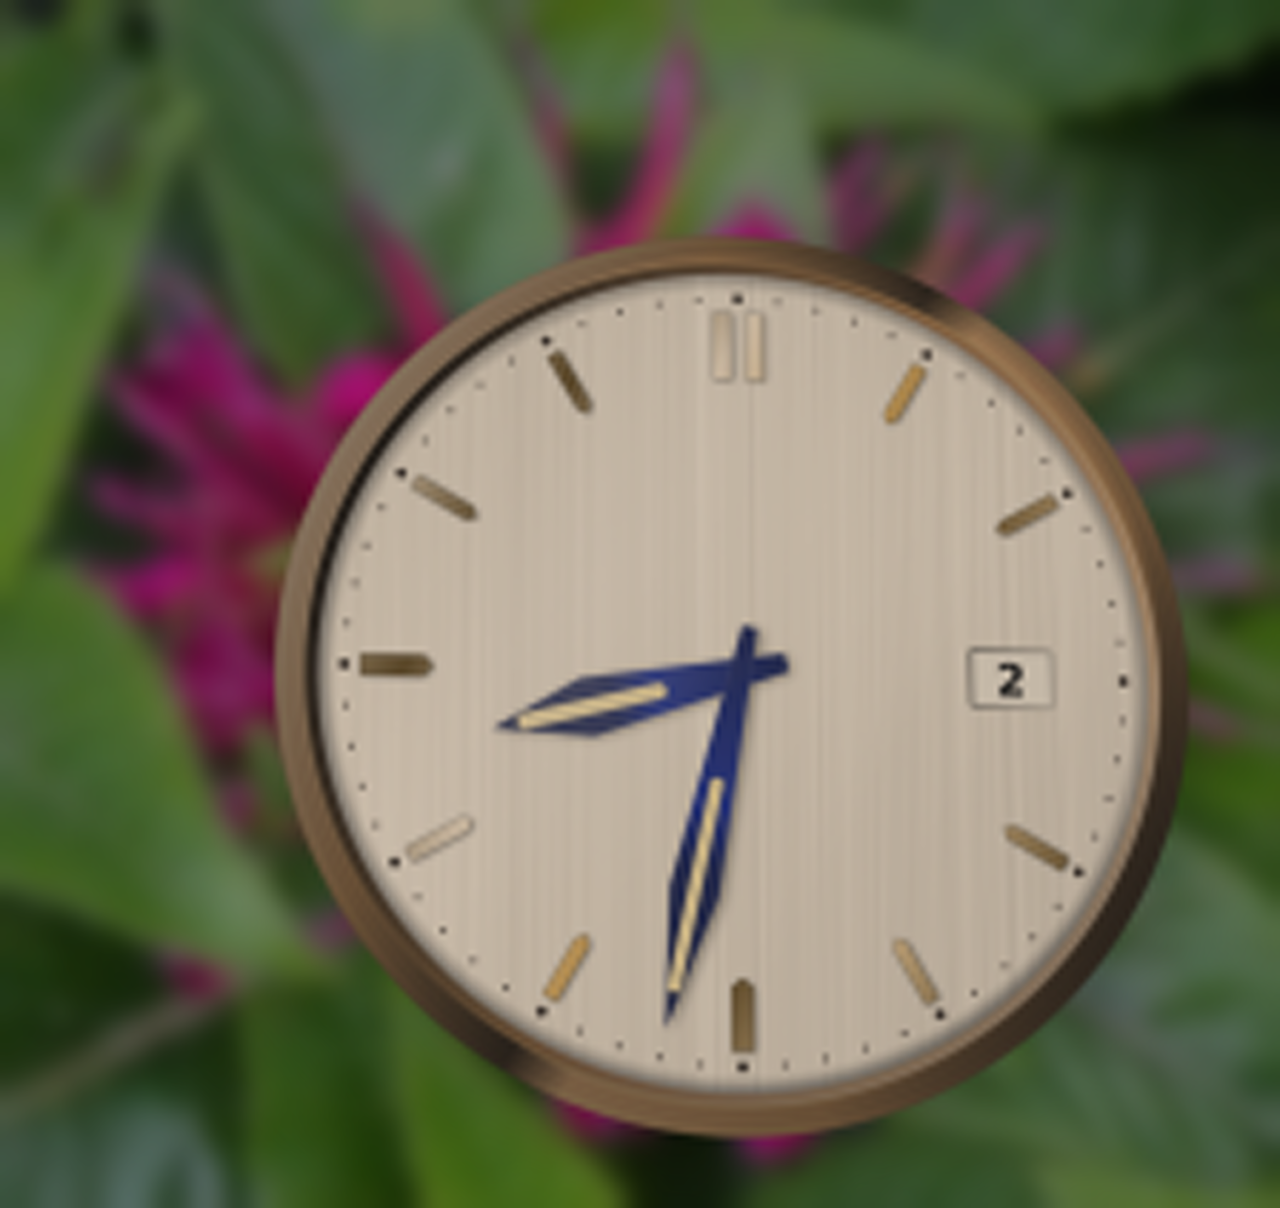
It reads 8h32
